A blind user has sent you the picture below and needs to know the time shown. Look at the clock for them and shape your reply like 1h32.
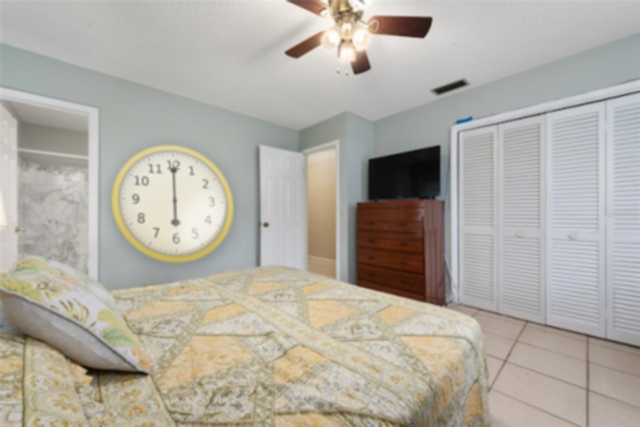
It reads 6h00
